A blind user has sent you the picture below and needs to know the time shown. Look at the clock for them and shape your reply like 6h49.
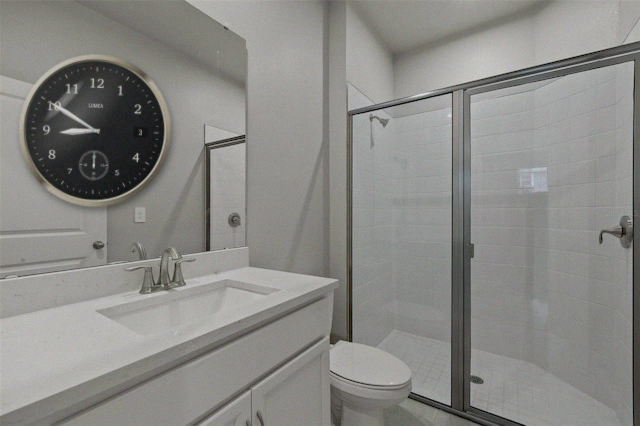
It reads 8h50
